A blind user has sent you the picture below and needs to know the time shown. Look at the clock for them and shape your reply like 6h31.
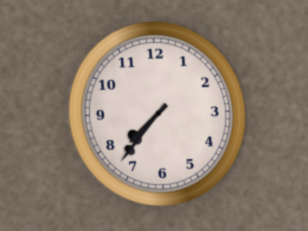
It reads 7h37
